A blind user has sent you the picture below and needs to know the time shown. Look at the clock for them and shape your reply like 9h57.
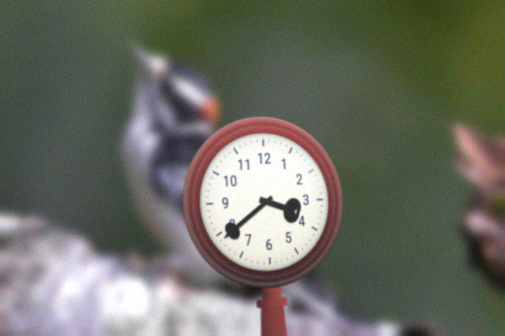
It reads 3h39
